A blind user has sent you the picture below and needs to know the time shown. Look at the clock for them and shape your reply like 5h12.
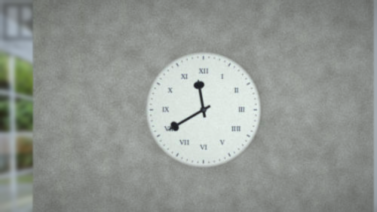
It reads 11h40
